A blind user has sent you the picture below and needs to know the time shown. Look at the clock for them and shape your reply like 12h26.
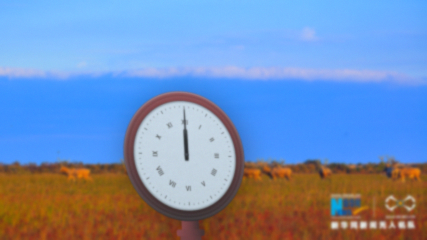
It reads 12h00
